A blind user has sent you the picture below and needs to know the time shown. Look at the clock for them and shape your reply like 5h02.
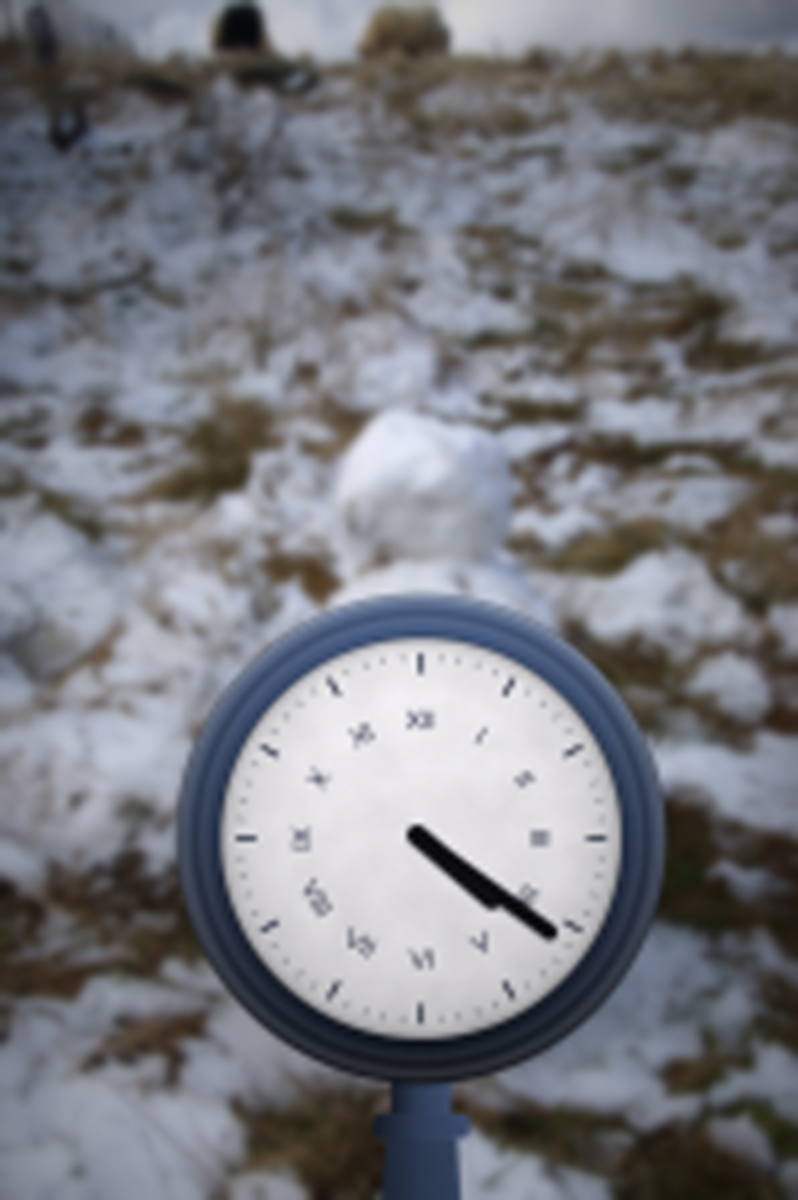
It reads 4h21
